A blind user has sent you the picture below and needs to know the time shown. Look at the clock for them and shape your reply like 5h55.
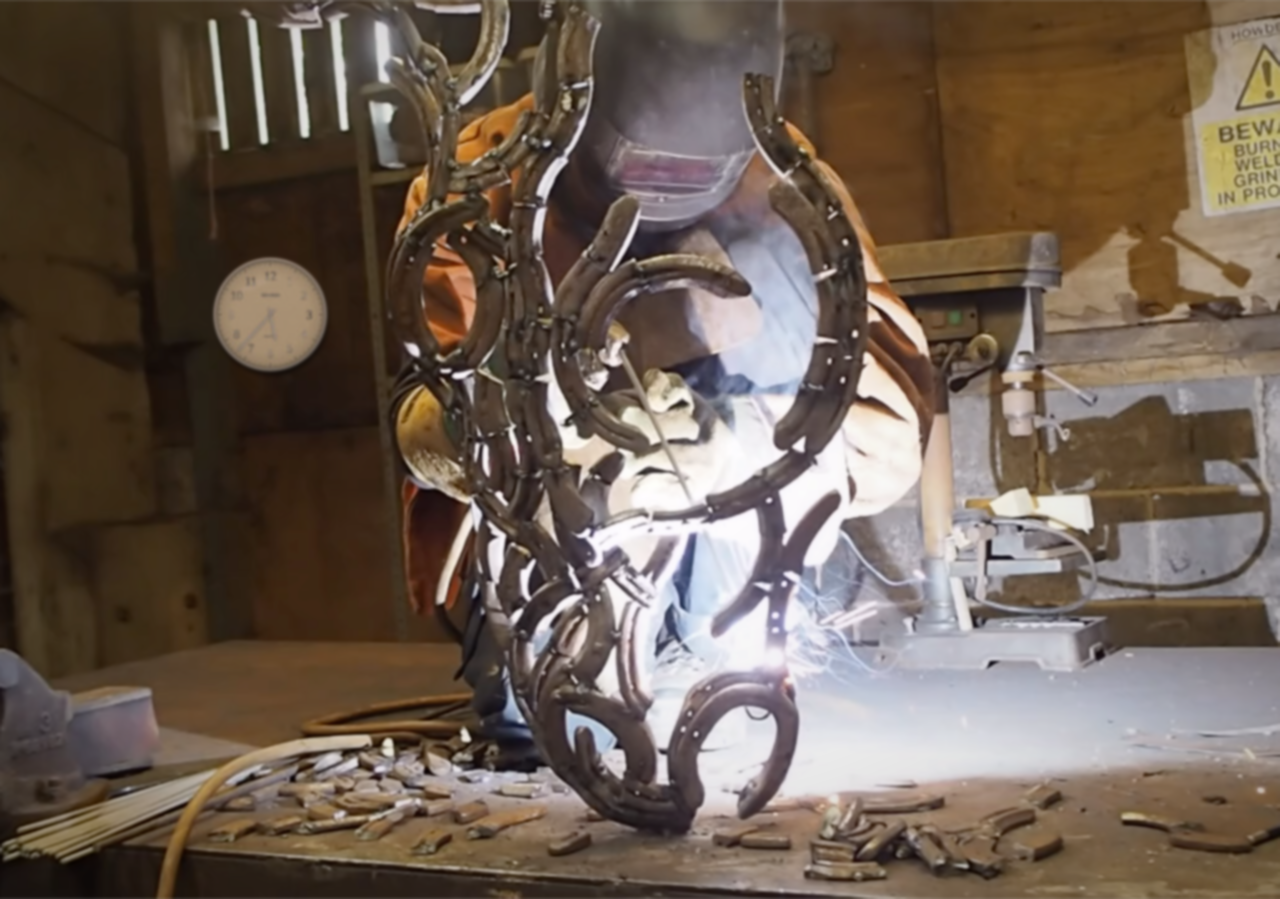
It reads 5h37
